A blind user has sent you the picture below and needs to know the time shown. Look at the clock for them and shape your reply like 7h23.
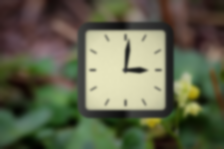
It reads 3h01
